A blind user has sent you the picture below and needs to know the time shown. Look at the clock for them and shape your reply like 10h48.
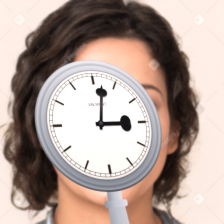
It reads 3h02
